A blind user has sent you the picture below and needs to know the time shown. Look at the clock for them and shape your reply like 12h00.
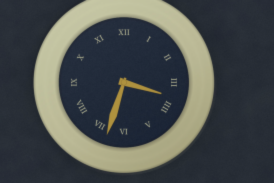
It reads 3h33
